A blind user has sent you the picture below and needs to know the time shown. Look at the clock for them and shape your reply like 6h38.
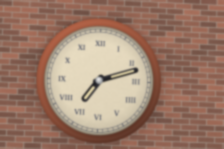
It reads 7h12
